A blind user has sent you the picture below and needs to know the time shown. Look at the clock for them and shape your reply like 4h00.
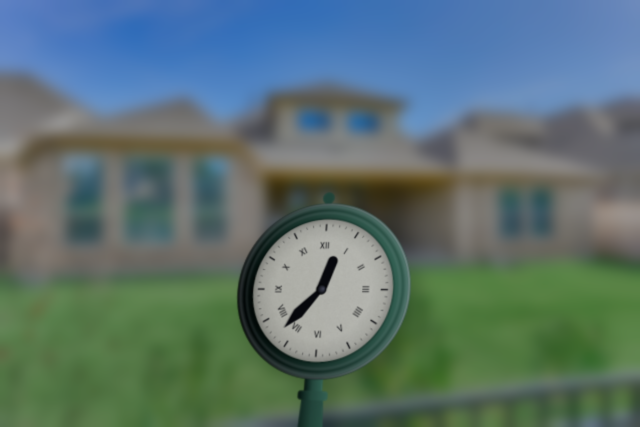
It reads 12h37
